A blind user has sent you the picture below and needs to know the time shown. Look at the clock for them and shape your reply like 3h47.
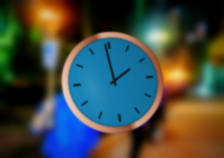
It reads 1h59
